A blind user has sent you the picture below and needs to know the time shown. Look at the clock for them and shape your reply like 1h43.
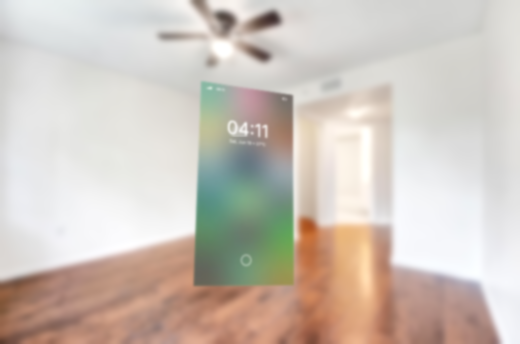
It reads 4h11
